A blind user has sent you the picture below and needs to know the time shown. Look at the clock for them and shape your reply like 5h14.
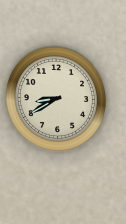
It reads 8h40
